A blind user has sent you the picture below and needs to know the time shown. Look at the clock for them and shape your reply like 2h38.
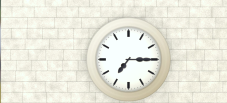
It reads 7h15
